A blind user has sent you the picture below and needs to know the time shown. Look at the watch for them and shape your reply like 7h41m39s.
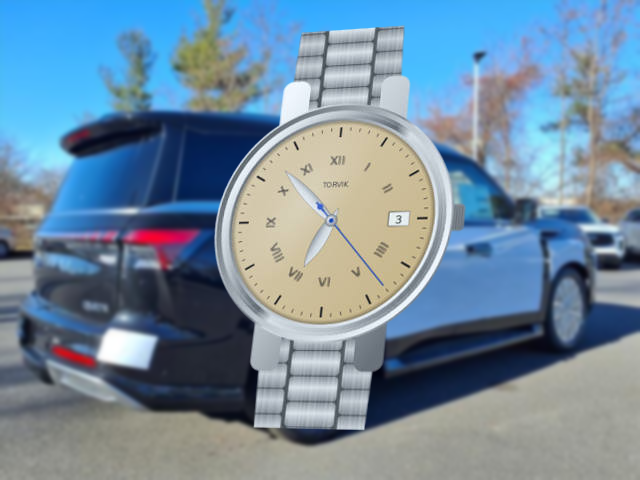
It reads 6h52m23s
